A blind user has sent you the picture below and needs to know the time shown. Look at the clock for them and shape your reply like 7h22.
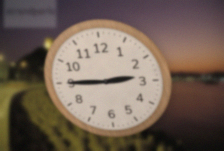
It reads 2h45
